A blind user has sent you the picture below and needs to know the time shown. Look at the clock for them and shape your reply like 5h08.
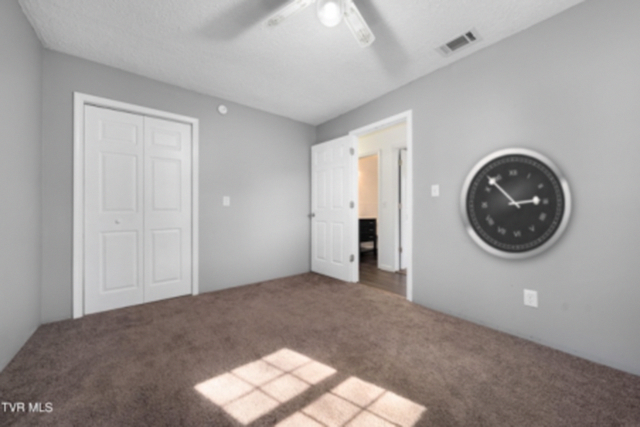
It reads 2h53
